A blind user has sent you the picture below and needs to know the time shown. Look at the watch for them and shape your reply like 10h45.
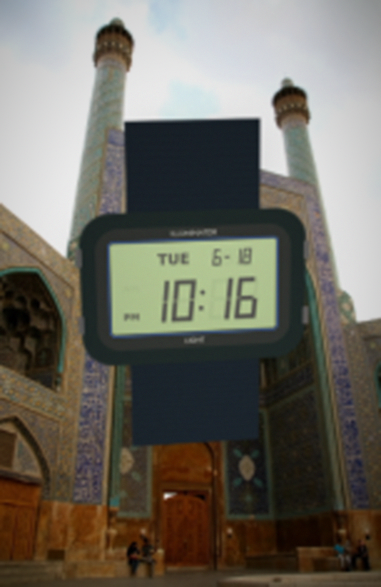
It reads 10h16
